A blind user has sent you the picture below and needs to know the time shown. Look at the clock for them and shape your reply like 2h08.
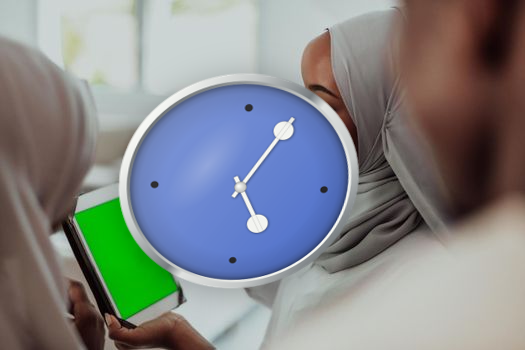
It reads 5h05
